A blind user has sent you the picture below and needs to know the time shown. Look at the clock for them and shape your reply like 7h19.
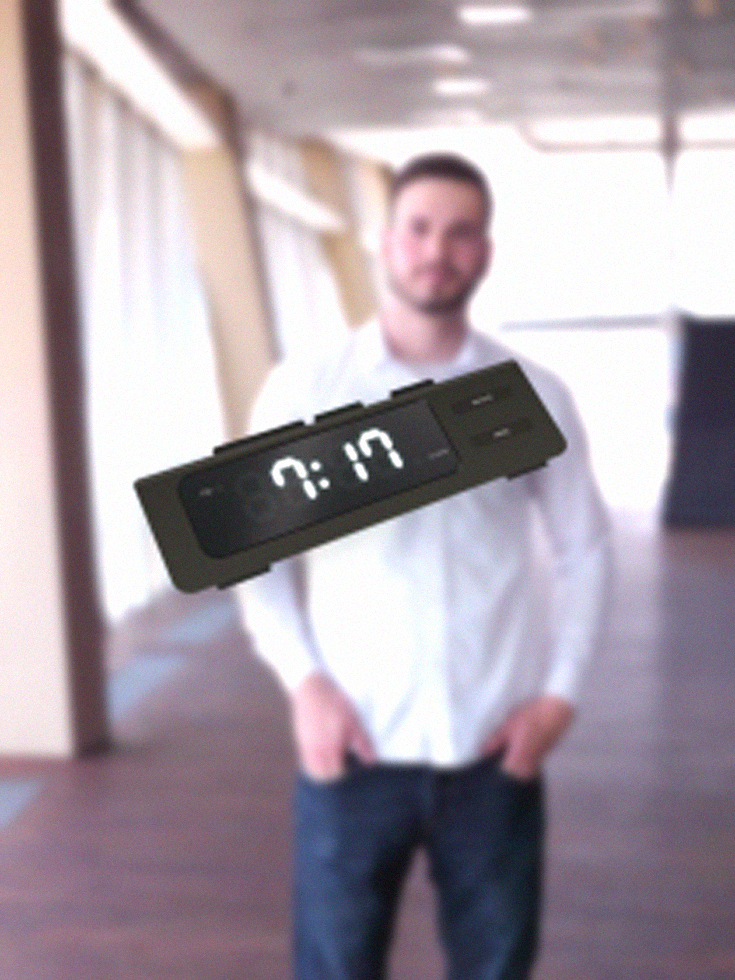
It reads 7h17
